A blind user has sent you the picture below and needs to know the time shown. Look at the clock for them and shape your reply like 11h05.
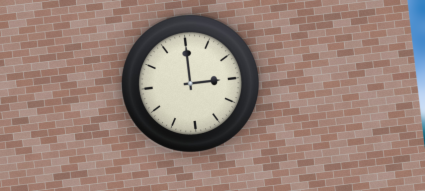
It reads 3h00
